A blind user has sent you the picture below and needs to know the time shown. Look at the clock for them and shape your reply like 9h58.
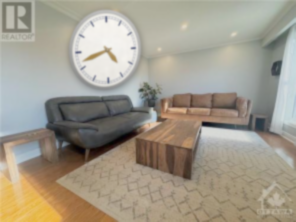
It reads 4h42
